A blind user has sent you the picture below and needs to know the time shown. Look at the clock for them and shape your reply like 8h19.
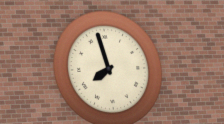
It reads 7h58
